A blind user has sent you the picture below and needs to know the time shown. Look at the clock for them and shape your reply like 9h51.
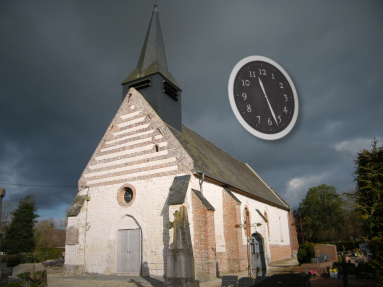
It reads 11h27
